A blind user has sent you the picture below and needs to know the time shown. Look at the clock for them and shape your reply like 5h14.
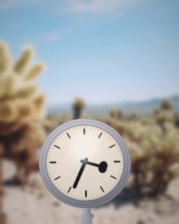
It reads 3h34
